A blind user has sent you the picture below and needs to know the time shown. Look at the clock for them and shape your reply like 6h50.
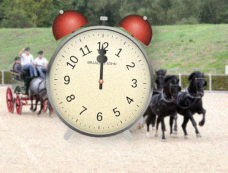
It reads 12h00
